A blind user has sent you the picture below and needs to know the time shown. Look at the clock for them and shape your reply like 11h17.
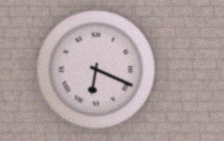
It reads 6h19
